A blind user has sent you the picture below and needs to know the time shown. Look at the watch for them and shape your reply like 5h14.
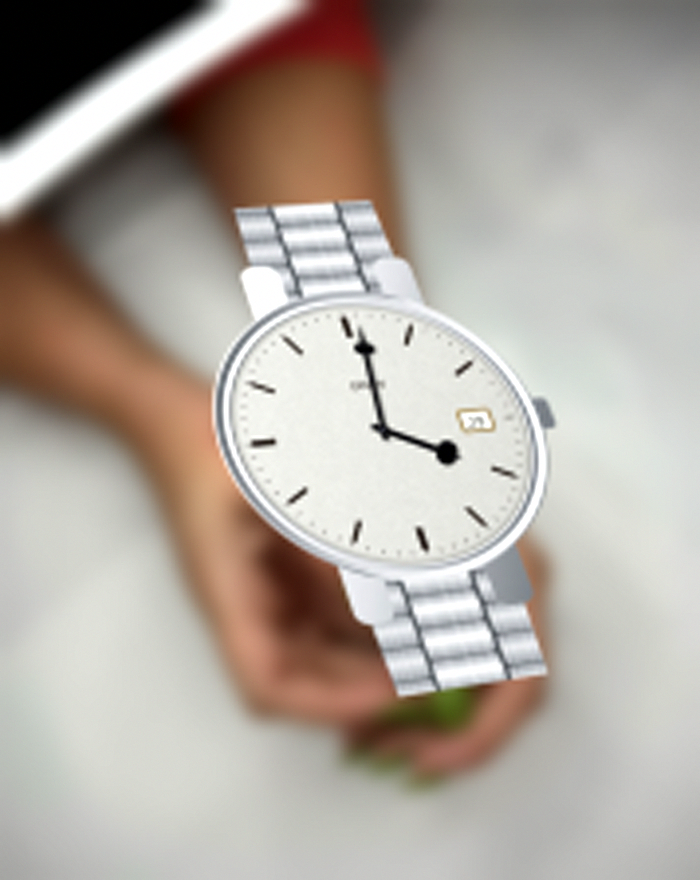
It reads 4h01
